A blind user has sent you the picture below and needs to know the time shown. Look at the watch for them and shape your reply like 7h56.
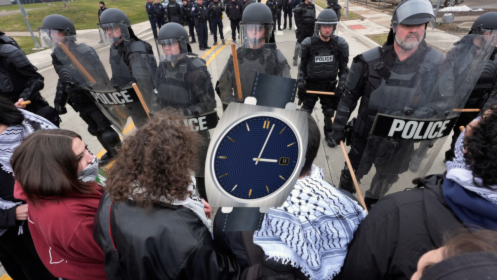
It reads 3h02
